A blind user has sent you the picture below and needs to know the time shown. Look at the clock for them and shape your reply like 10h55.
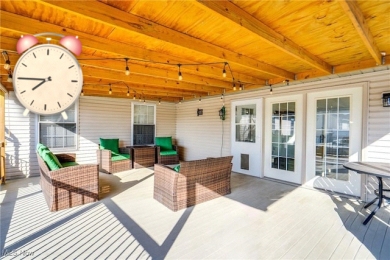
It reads 7h45
